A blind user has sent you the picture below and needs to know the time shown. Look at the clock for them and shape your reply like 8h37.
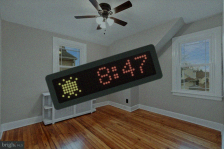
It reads 8h47
